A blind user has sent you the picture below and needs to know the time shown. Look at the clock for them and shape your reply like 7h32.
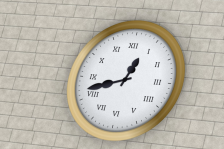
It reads 12h42
